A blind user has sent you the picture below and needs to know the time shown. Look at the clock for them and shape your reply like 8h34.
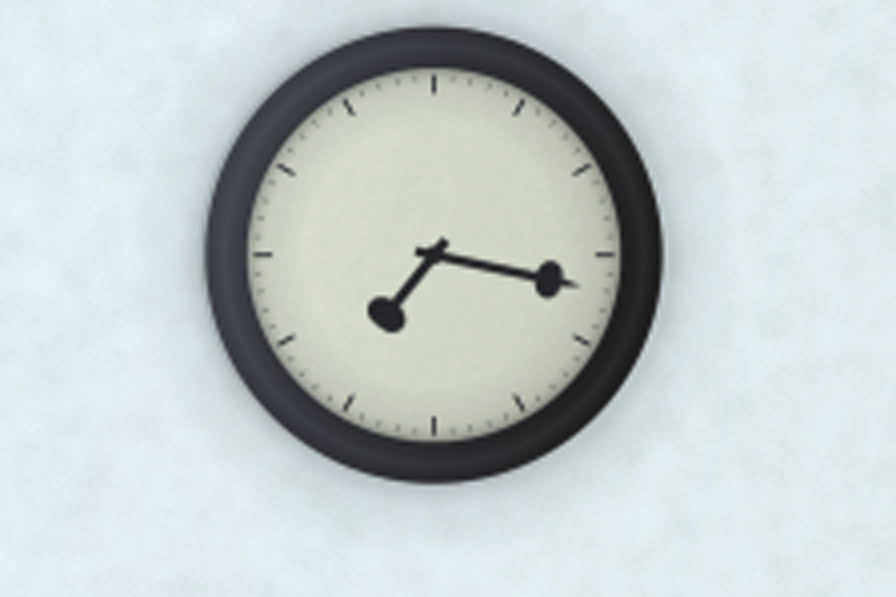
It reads 7h17
